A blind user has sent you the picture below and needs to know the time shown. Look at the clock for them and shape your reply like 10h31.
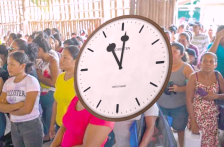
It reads 11h01
